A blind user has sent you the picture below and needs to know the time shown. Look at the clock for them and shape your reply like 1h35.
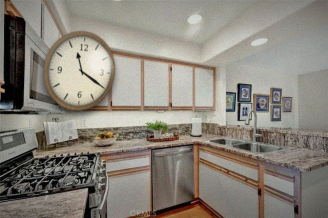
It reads 11h20
